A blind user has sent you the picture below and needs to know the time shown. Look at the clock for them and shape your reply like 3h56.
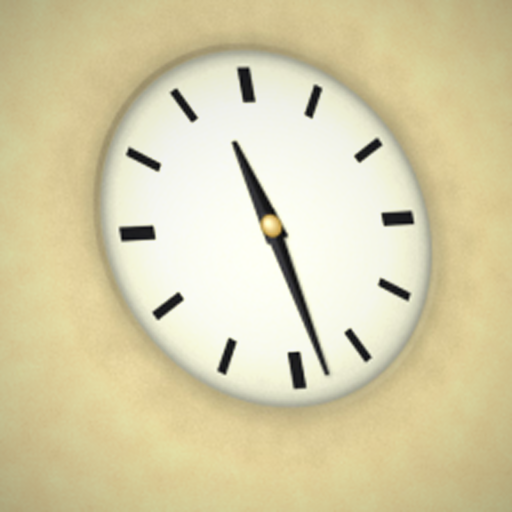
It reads 11h28
